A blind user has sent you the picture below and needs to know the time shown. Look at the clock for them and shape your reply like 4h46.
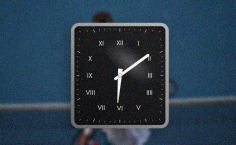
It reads 6h09
